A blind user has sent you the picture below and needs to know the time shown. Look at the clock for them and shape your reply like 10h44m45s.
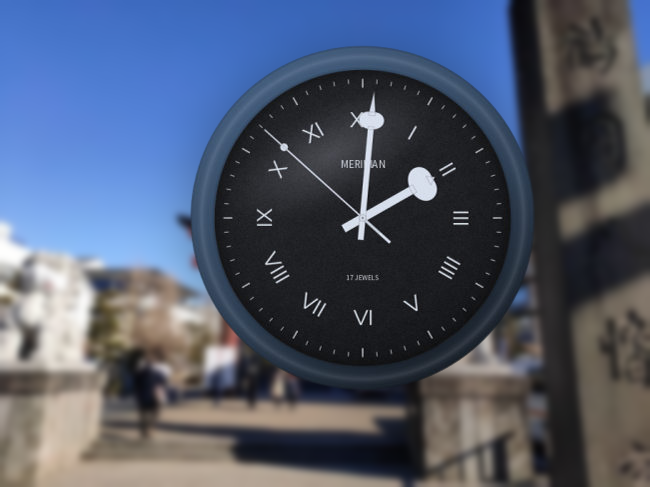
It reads 2h00m52s
